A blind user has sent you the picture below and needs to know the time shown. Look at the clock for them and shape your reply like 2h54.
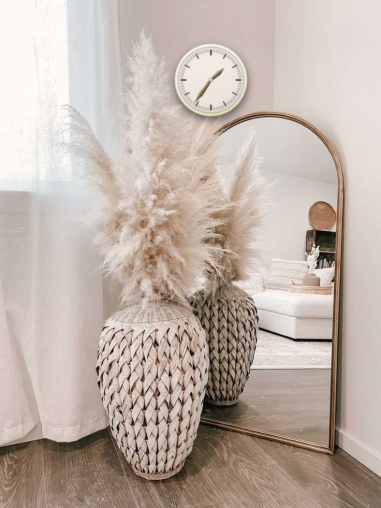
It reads 1h36
